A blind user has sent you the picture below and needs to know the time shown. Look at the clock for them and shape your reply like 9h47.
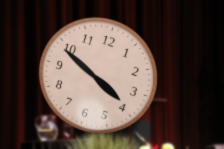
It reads 3h49
